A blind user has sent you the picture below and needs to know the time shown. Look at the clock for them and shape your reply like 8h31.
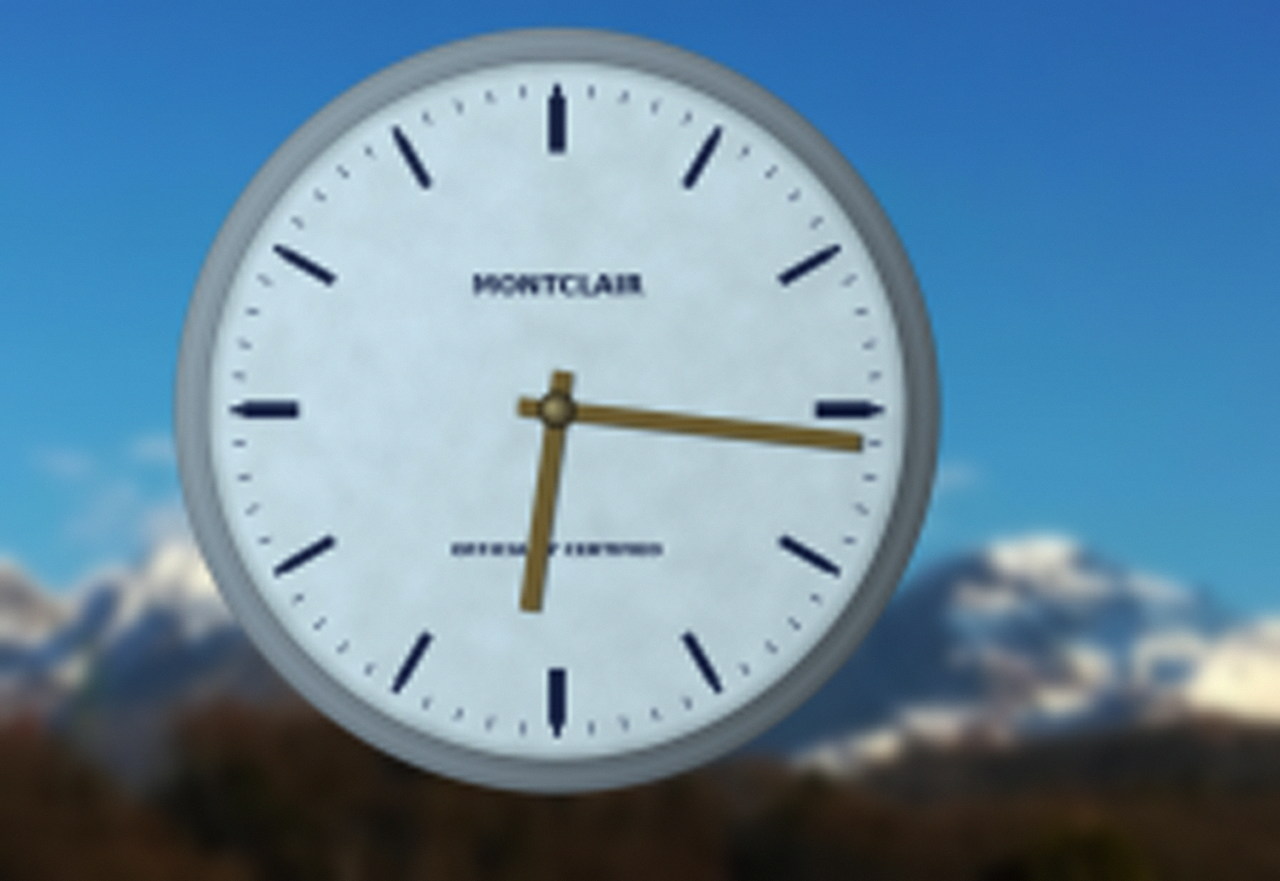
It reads 6h16
